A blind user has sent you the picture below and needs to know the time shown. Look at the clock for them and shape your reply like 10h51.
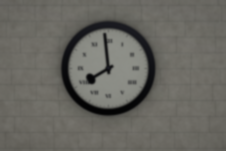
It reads 7h59
